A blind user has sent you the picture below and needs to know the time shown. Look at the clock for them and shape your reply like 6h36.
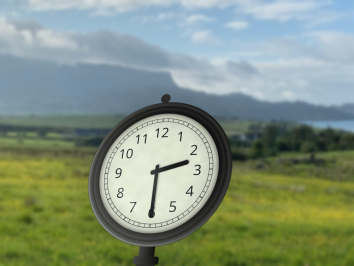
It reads 2h30
